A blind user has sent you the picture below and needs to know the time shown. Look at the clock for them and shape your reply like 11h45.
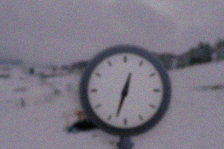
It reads 12h33
